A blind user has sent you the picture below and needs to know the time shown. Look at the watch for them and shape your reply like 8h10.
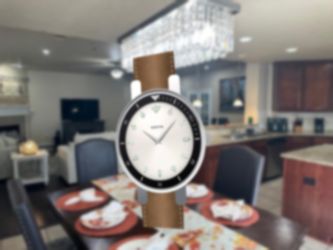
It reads 10h08
